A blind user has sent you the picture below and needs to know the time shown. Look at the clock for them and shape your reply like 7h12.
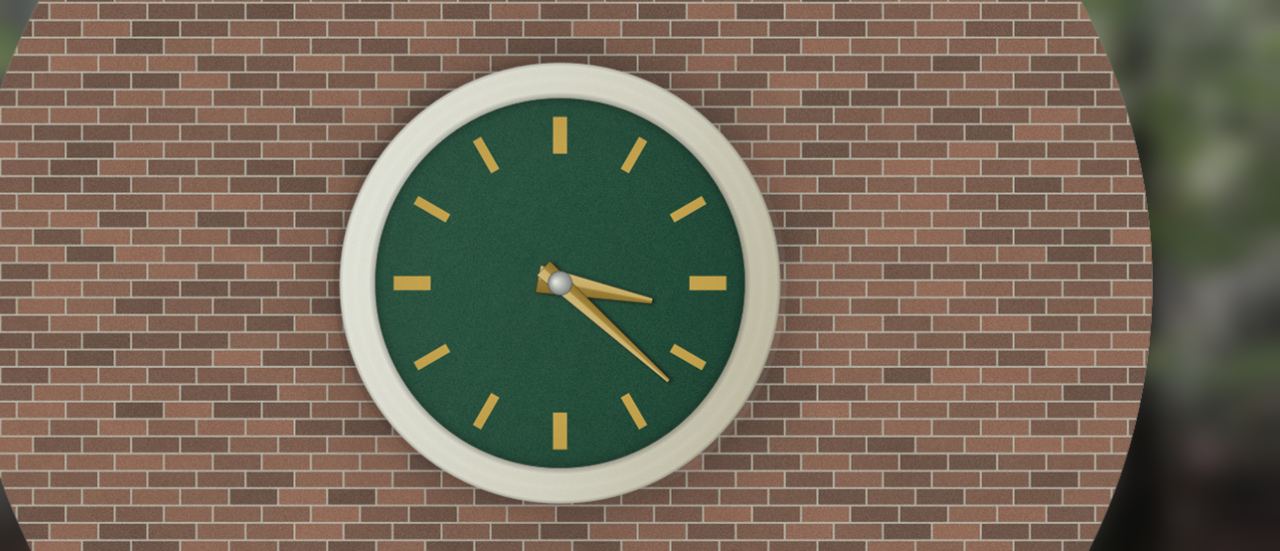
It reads 3h22
